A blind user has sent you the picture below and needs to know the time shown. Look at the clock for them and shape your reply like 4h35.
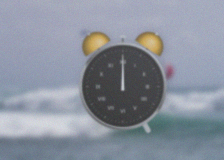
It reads 12h00
